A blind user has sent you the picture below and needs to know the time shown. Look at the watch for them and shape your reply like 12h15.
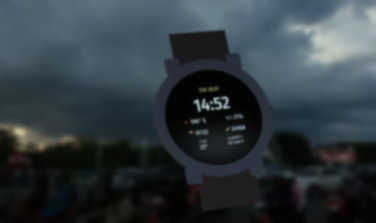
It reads 14h52
